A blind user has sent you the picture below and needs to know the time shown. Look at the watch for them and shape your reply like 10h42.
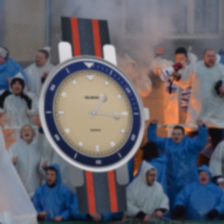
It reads 1h16
